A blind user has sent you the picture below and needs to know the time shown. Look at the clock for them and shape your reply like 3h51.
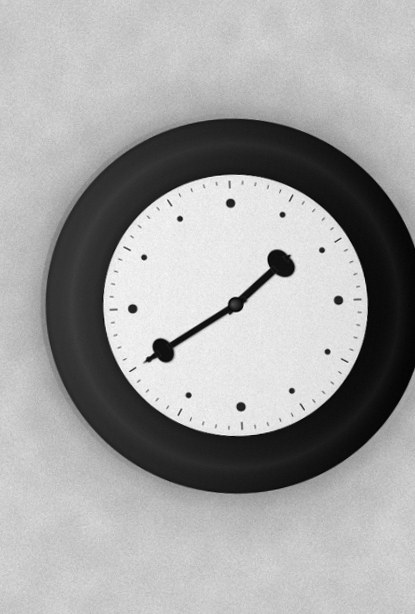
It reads 1h40
